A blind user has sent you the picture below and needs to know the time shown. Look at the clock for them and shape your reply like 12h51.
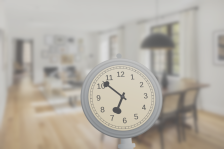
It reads 6h52
